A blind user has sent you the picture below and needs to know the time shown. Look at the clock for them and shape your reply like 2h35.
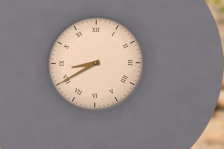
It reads 8h40
